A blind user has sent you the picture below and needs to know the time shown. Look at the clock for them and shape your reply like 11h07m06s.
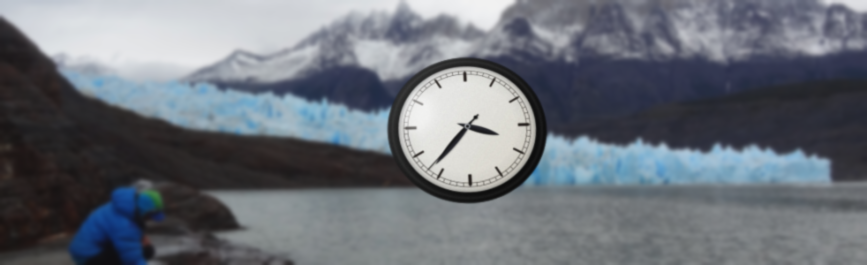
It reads 3h36m37s
